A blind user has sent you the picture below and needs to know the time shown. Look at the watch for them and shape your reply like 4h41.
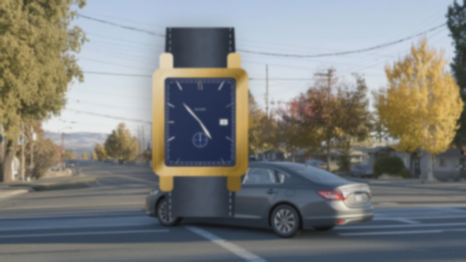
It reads 4h53
